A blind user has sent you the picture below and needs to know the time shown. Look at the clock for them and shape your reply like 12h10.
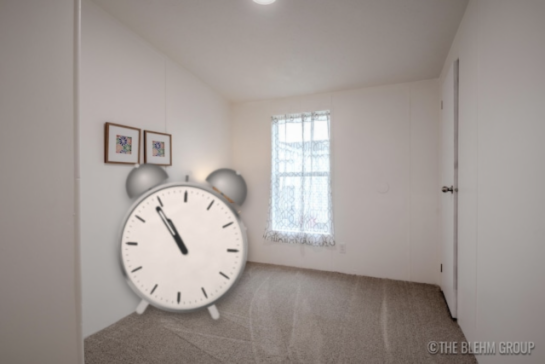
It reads 10h54
